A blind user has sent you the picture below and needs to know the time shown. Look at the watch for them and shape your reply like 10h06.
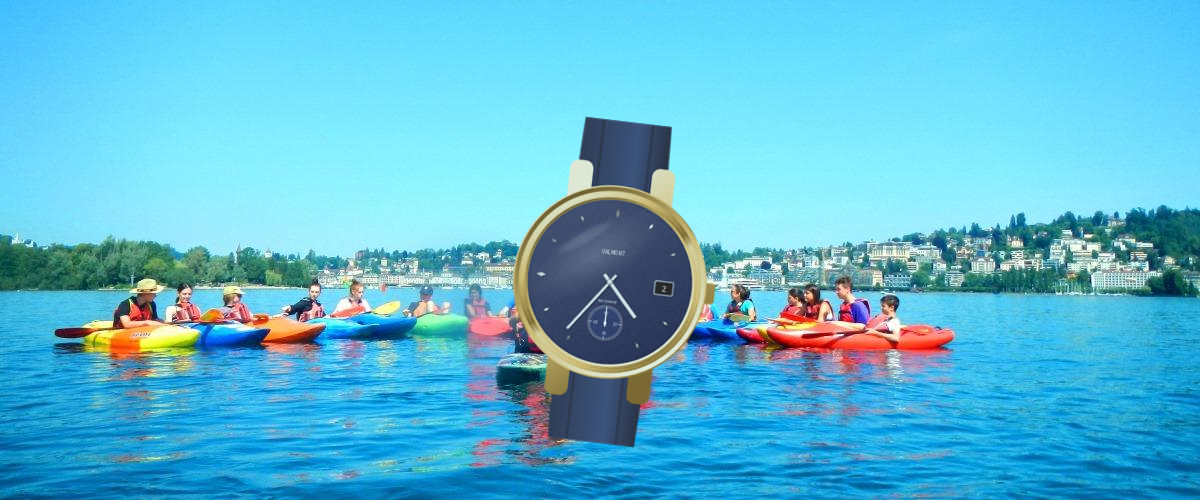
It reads 4h36
